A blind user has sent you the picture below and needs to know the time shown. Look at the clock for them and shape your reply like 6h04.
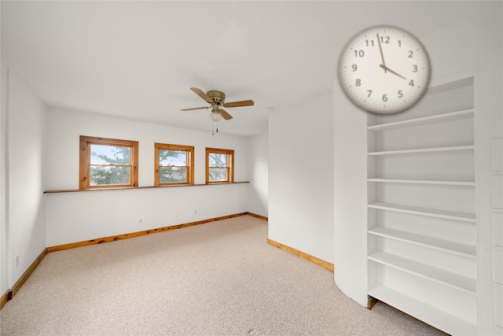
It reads 3h58
